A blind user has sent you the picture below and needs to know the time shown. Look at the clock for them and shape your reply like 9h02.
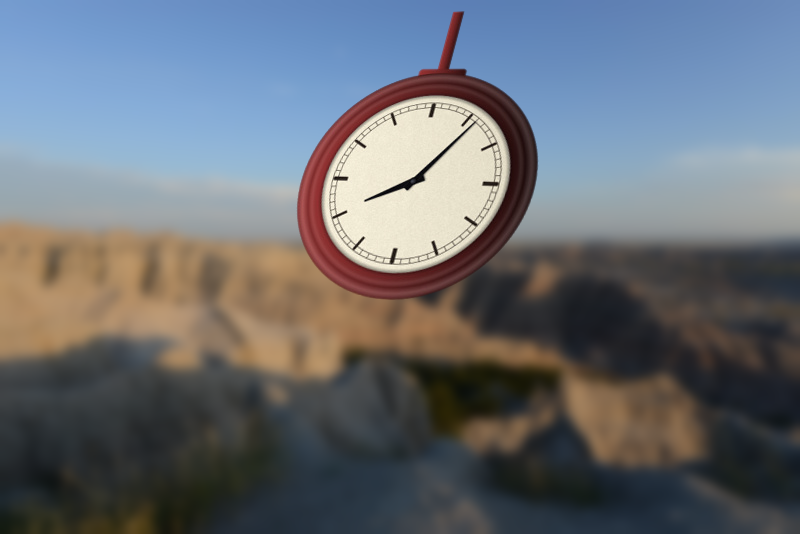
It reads 8h06
